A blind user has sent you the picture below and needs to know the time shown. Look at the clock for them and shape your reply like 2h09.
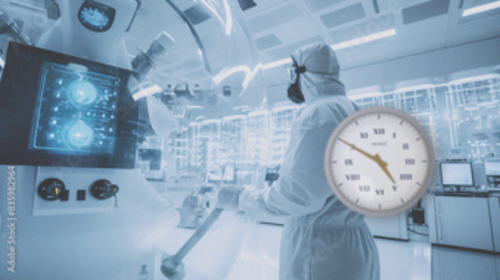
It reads 4h50
